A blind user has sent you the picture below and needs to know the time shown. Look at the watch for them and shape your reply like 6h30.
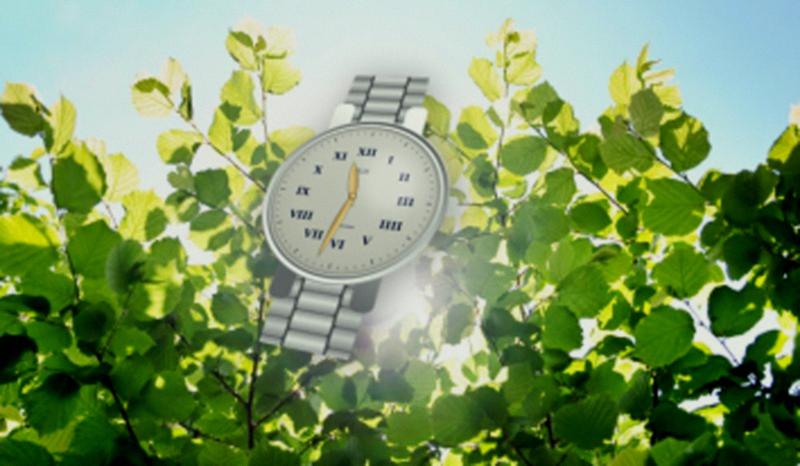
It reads 11h32
